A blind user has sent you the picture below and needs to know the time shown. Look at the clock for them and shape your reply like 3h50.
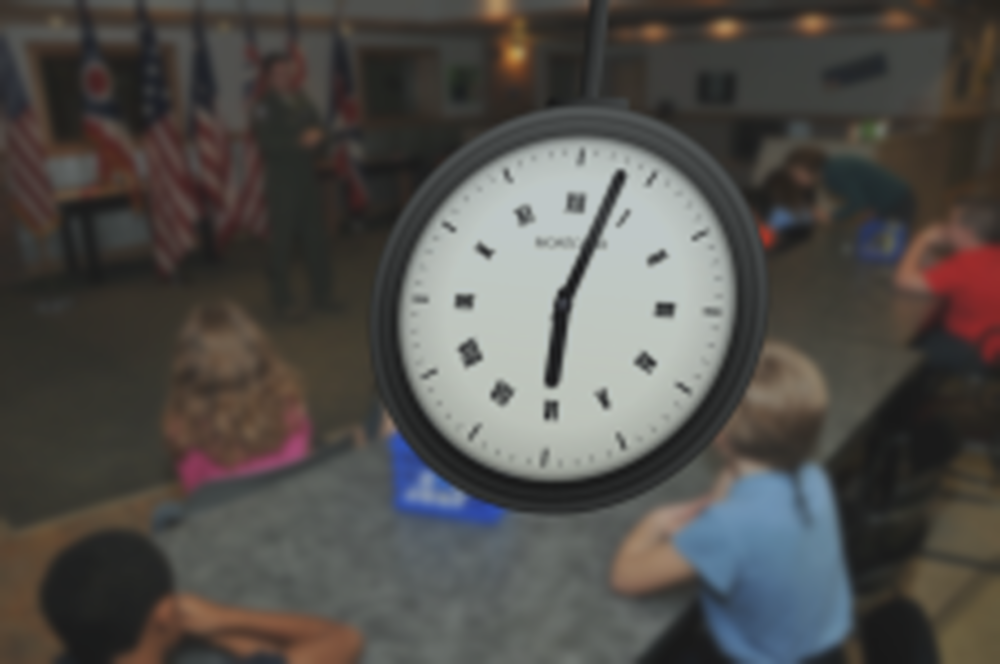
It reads 6h03
